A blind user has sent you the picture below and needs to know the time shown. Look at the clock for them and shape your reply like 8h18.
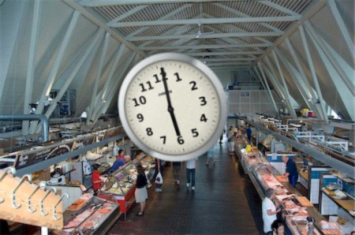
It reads 6h01
